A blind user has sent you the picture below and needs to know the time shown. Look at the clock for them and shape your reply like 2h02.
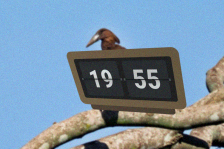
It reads 19h55
